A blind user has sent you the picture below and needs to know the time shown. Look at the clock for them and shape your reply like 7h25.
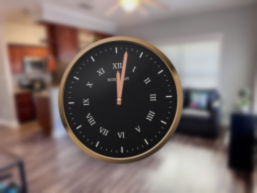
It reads 12h02
